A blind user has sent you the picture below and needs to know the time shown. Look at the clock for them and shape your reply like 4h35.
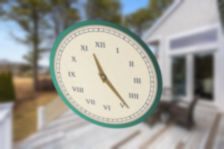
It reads 11h24
